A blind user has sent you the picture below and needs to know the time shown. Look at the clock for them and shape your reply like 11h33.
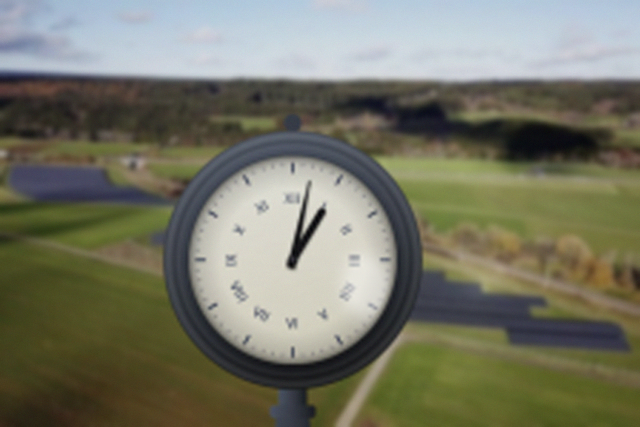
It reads 1h02
